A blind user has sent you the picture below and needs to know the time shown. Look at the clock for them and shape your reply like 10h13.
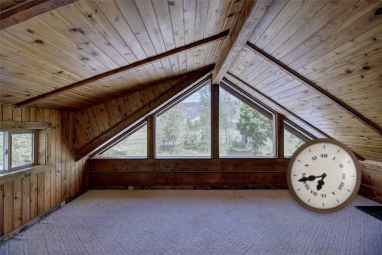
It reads 6h43
